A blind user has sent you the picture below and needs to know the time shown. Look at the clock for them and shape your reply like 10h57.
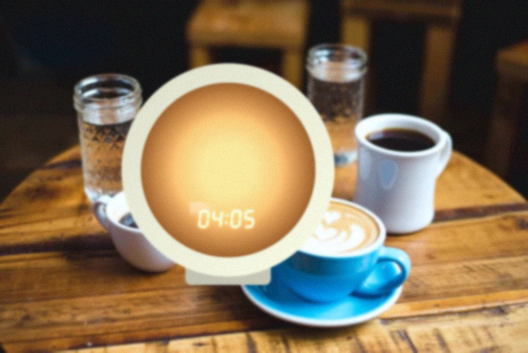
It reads 4h05
